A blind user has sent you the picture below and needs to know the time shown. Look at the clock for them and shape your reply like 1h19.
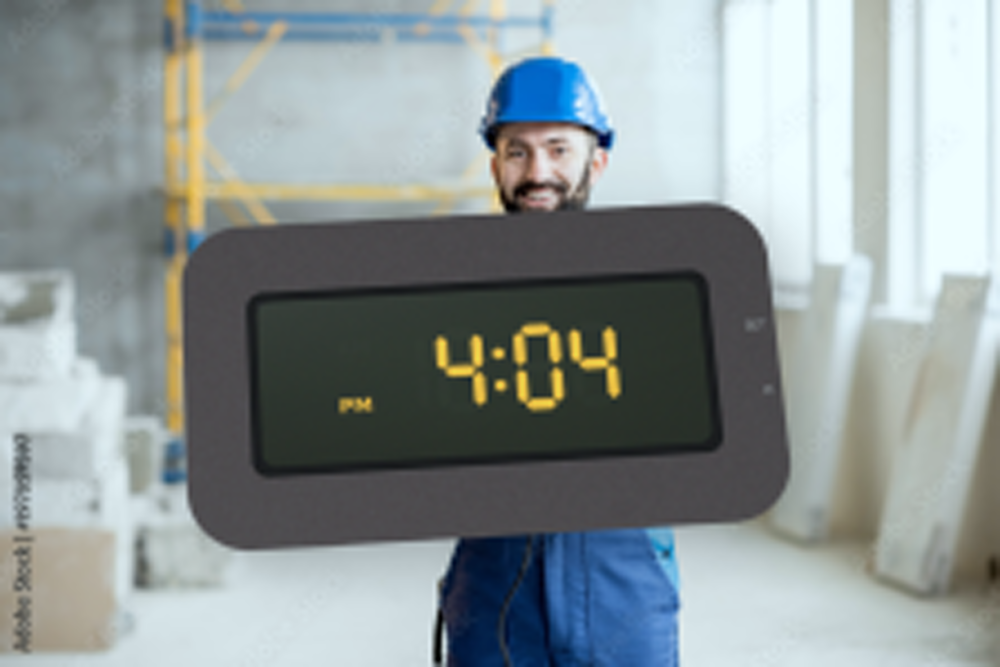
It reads 4h04
